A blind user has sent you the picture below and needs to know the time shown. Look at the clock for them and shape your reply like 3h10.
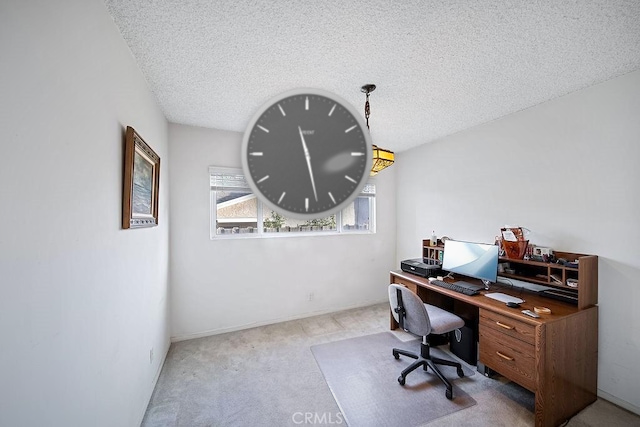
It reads 11h28
